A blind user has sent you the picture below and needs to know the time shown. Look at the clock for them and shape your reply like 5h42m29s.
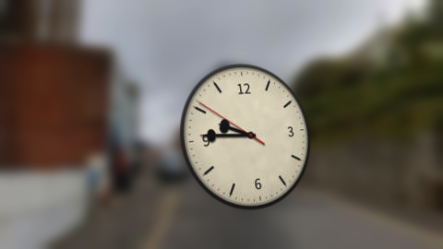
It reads 9h45m51s
